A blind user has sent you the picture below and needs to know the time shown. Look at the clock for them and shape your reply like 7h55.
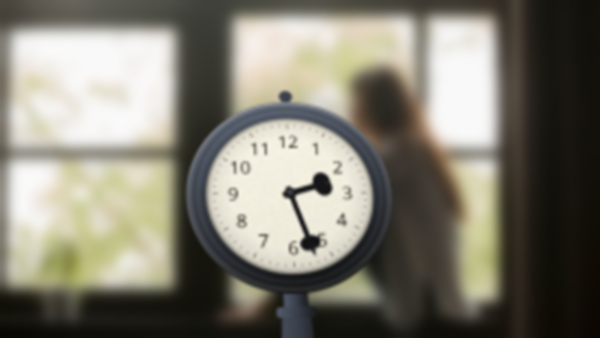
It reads 2h27
